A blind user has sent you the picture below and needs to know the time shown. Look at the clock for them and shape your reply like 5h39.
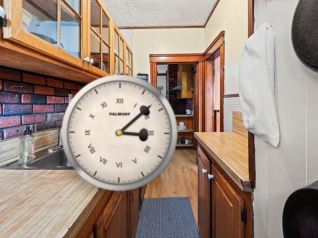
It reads 3h08
